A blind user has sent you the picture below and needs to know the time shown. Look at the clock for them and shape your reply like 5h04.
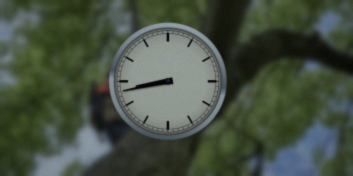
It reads 8h43
